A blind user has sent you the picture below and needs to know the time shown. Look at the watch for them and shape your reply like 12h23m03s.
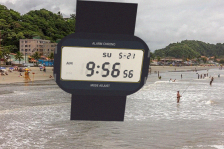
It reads 9h56m56s
